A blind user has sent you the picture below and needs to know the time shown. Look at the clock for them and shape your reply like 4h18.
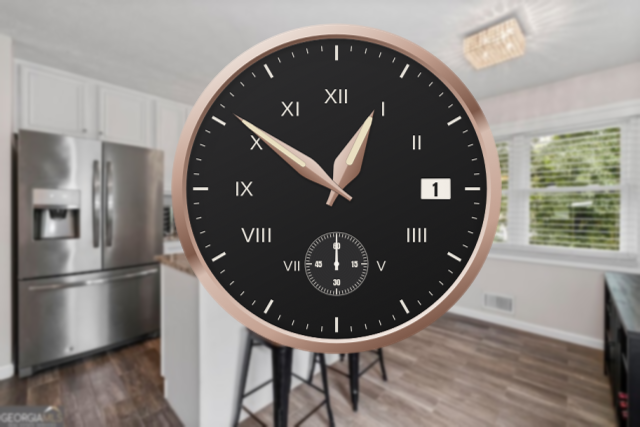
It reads 12h51
